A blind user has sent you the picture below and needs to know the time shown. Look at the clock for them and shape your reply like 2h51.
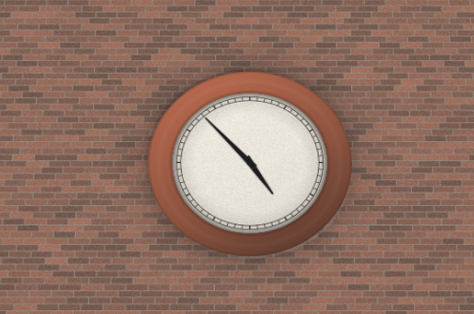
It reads 4h53
